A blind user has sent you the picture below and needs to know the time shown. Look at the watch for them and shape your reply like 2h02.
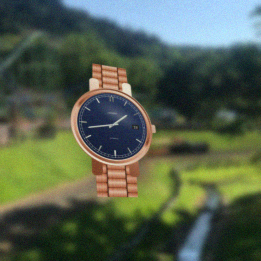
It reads 1h43
